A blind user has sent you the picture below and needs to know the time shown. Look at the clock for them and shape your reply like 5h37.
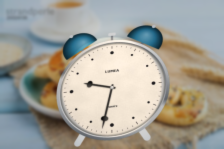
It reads 9h32
